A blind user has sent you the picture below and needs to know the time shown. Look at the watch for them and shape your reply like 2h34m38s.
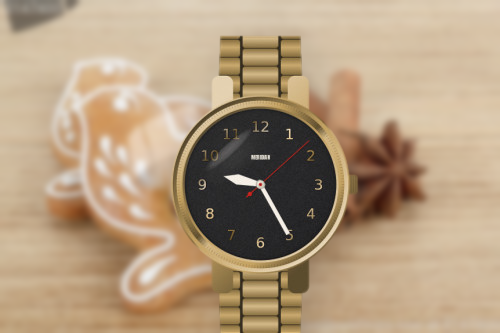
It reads 9h25m08s
